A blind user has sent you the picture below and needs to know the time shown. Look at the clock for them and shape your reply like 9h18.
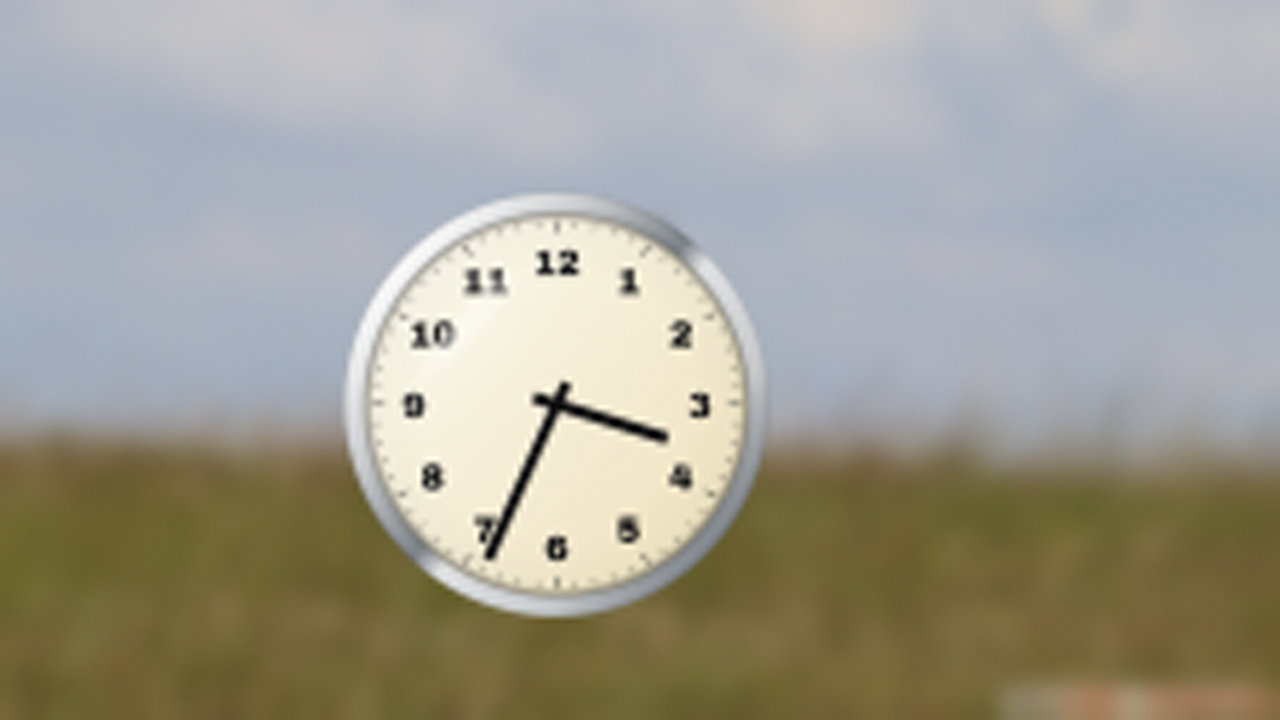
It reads 3h34
